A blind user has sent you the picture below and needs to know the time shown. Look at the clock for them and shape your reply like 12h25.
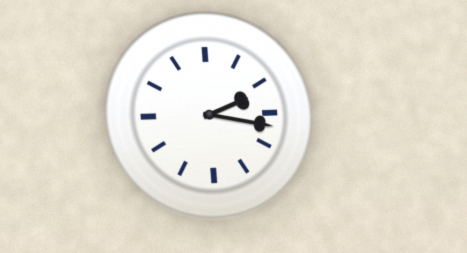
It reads 2h17
